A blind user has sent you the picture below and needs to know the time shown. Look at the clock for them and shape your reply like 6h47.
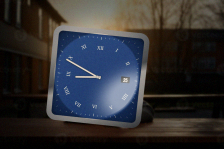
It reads 8h49
